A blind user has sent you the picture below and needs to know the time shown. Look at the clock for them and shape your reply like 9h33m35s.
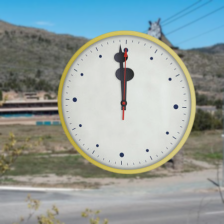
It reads 11h59m00s
